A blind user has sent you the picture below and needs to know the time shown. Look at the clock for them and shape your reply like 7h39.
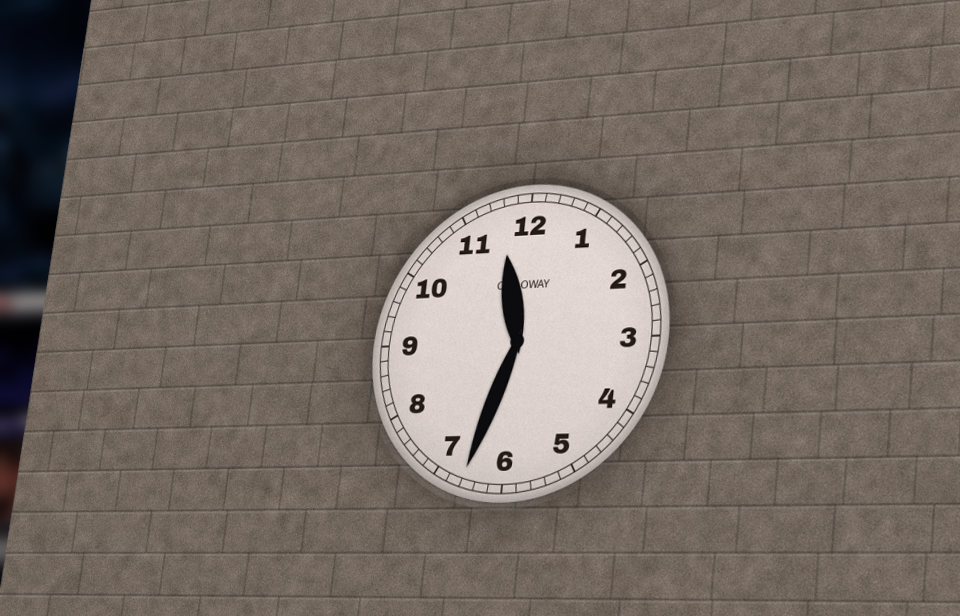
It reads 11h33
